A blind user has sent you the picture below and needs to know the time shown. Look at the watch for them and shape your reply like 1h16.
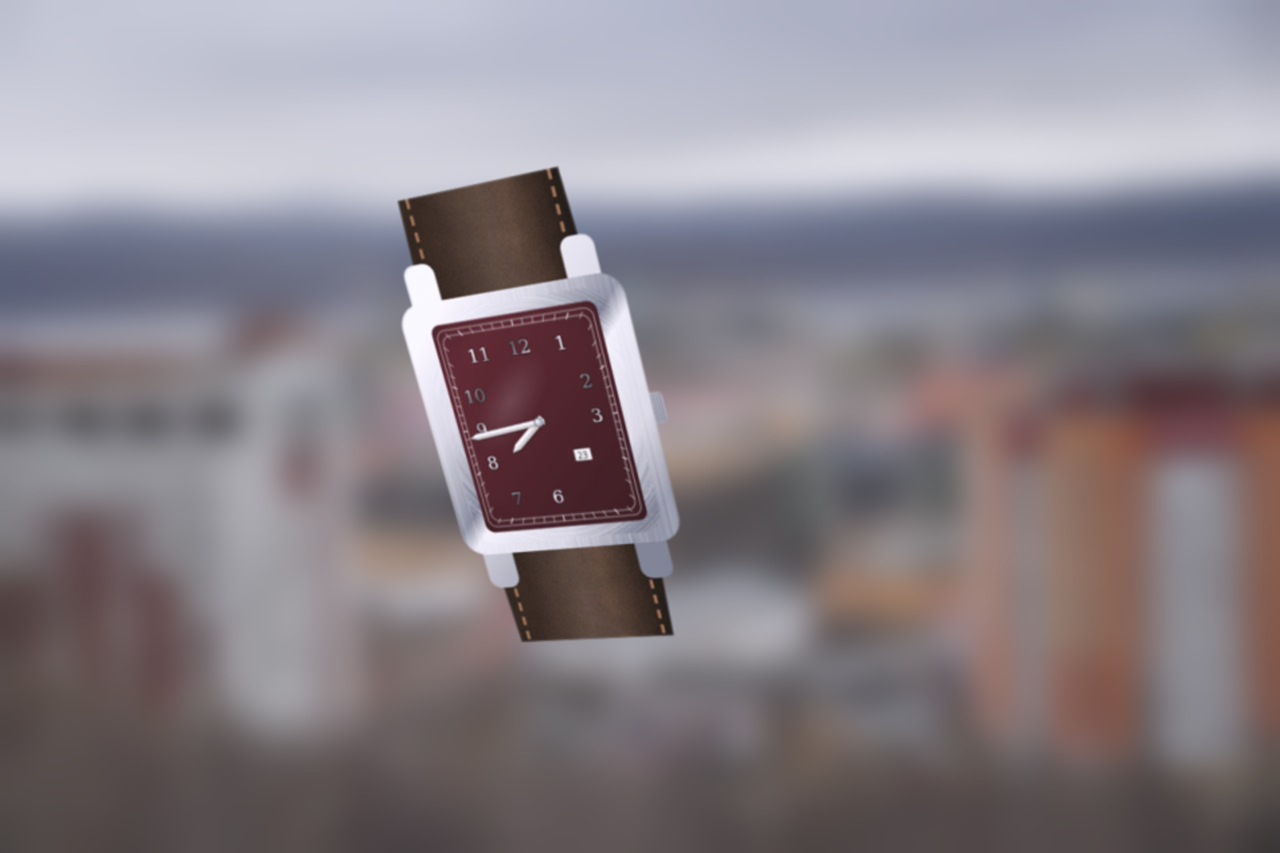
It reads 7h44
